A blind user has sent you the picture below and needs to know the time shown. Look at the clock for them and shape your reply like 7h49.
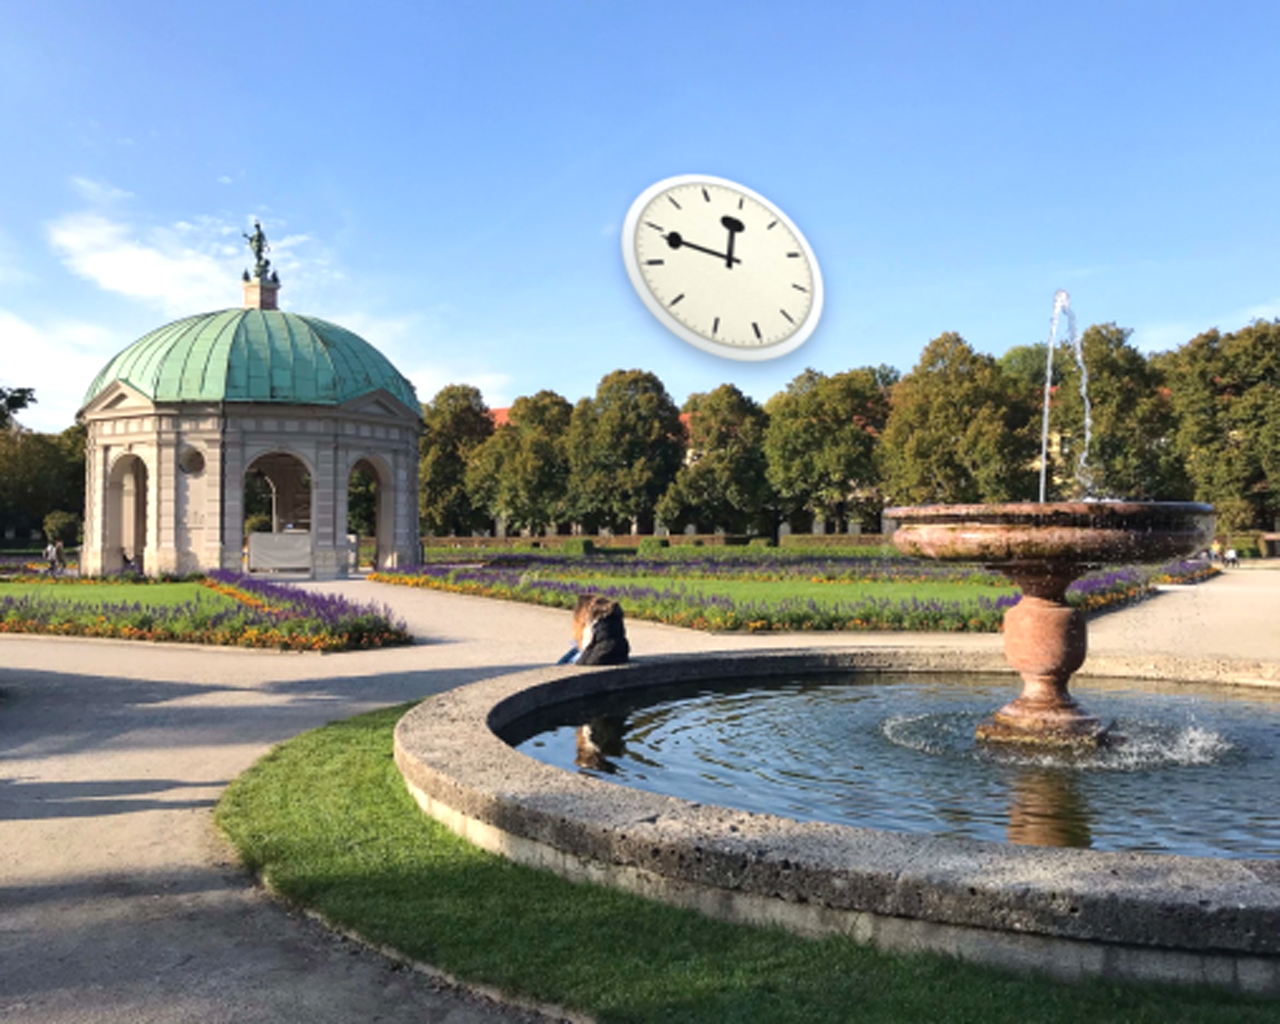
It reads 12h49
